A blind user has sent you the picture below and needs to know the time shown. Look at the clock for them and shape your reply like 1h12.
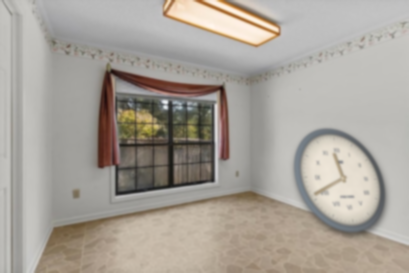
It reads 11h41
